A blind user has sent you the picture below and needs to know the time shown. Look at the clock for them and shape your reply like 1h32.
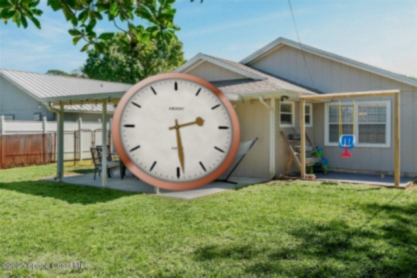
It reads 2h29
